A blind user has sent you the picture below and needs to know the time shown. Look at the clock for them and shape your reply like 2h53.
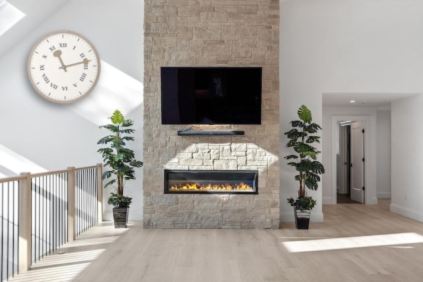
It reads 11h13
